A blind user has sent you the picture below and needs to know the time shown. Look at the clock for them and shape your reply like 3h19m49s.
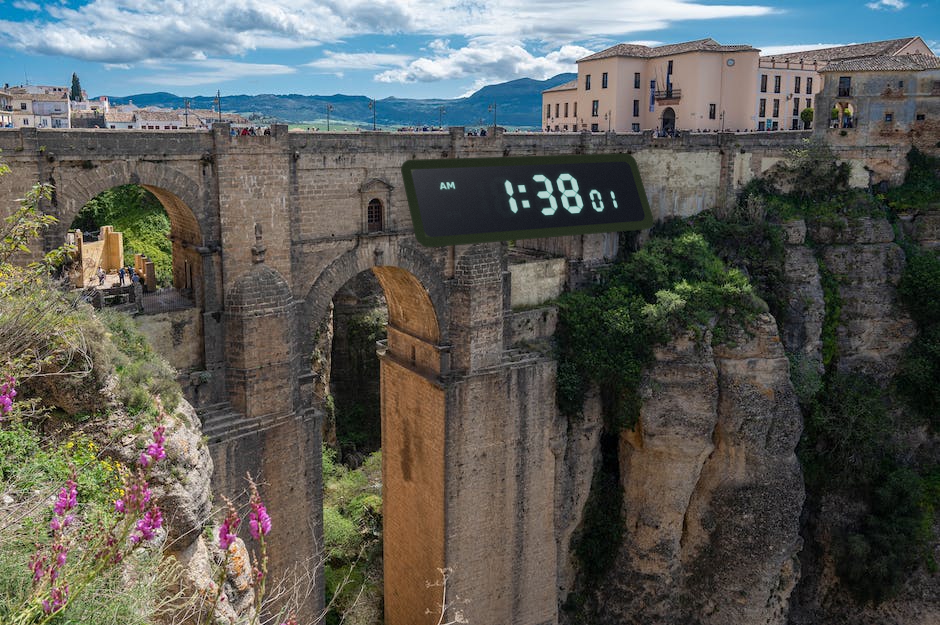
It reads 1h38m01s
